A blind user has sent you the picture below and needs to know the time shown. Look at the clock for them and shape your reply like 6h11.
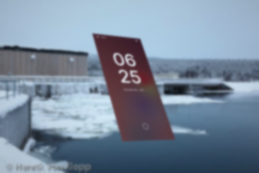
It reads 6h25
